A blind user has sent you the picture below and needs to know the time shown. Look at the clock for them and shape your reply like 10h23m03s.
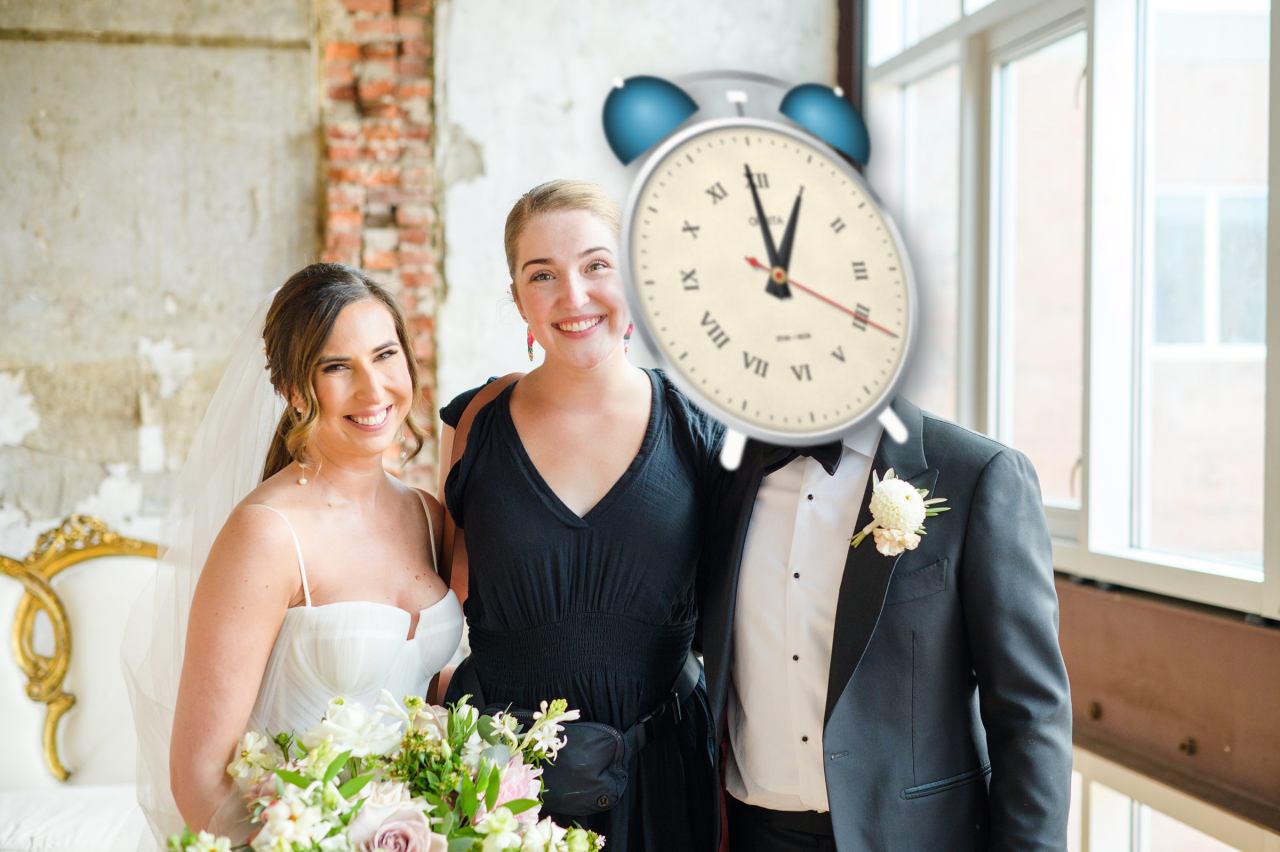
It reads 12h59m20s
